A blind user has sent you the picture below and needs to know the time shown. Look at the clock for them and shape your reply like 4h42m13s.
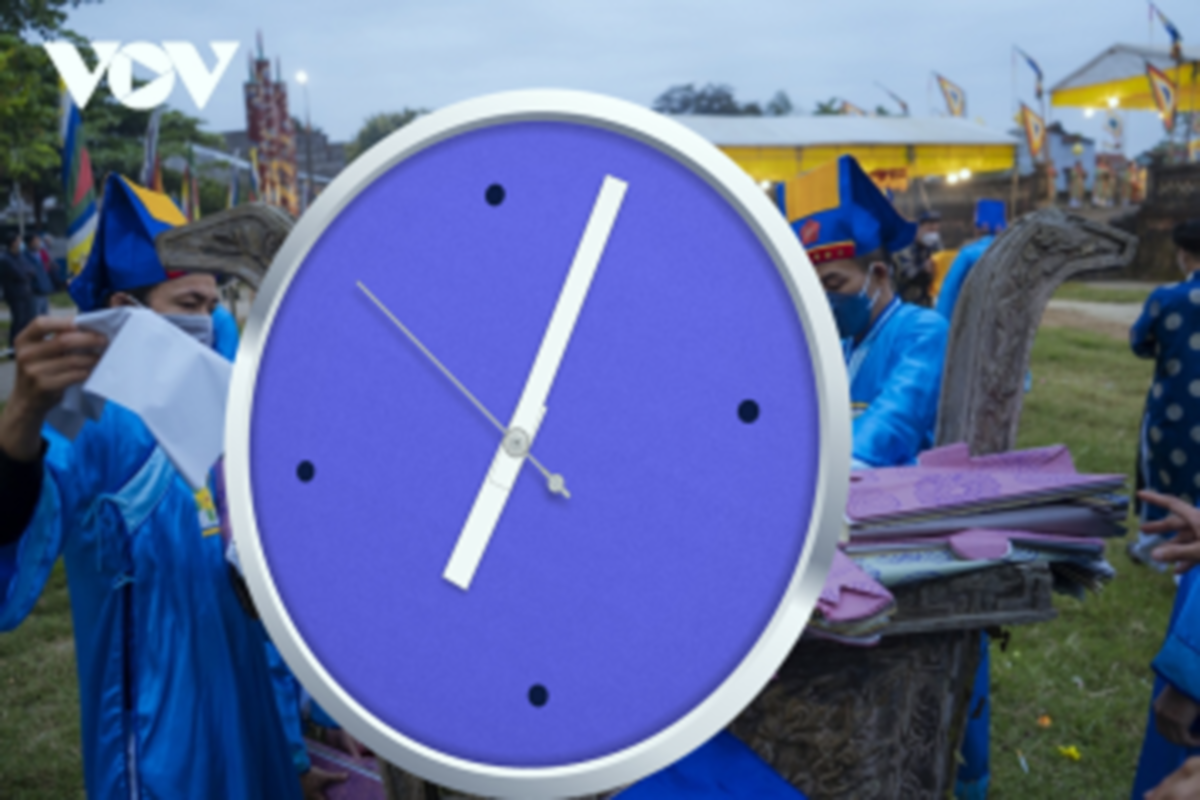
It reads 7h04m53s
